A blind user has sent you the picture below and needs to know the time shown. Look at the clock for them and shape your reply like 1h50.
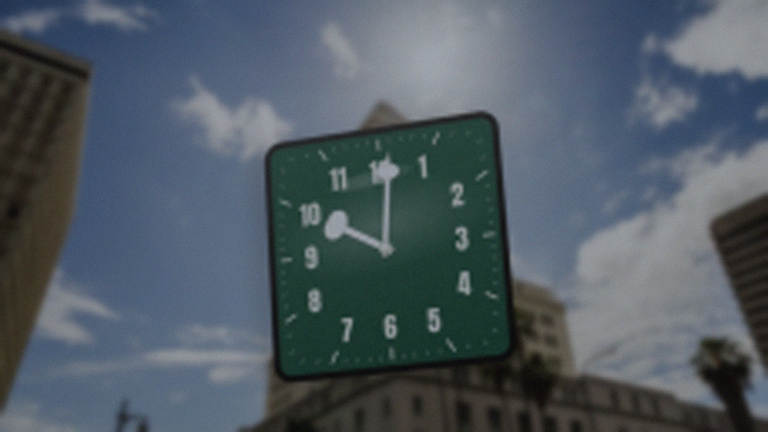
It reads 10h01
